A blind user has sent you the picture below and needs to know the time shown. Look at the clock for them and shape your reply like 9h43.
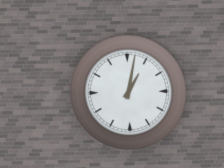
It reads 1h02
